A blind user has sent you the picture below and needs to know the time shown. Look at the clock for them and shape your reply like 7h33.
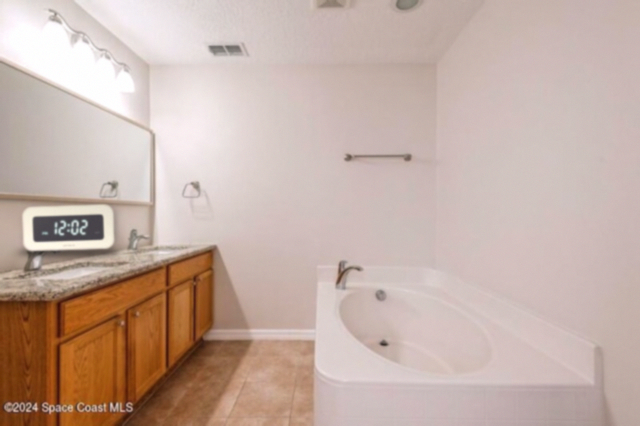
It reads 12h02
